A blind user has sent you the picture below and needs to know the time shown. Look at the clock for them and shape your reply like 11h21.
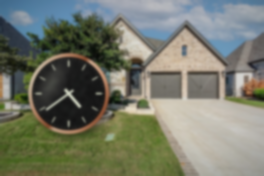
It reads 4h39
